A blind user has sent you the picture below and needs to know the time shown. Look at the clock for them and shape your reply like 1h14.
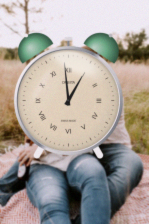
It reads 12h59
